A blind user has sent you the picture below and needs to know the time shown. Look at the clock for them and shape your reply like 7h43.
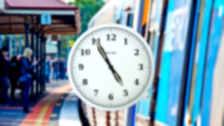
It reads 4h55
